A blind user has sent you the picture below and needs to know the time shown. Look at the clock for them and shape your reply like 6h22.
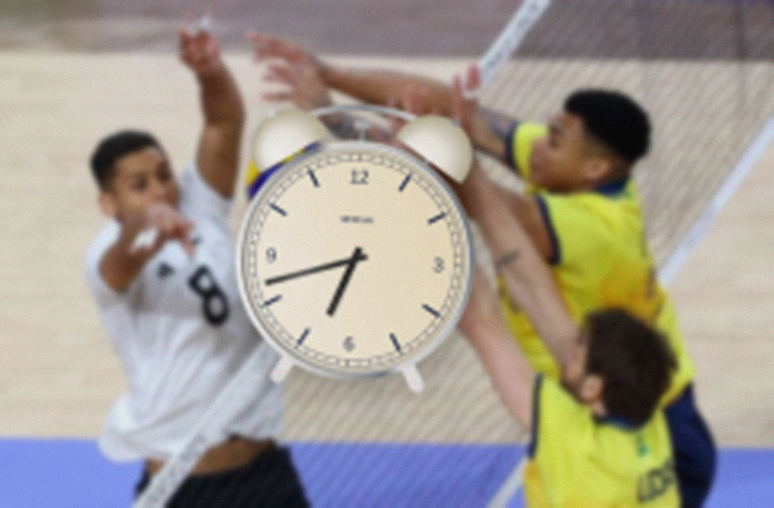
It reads 6h42
